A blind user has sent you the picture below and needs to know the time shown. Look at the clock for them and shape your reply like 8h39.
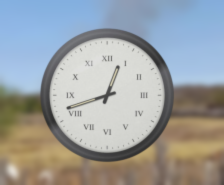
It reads 12h42
